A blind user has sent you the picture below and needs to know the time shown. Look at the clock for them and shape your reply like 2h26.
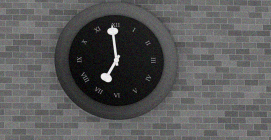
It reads 6h59
